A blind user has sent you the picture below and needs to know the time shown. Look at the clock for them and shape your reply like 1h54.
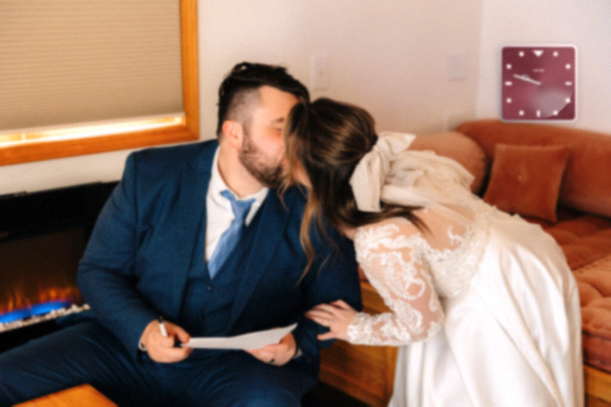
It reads 9h48
